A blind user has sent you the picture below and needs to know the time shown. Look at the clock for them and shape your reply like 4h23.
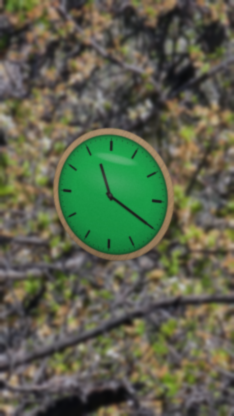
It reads 11h20
